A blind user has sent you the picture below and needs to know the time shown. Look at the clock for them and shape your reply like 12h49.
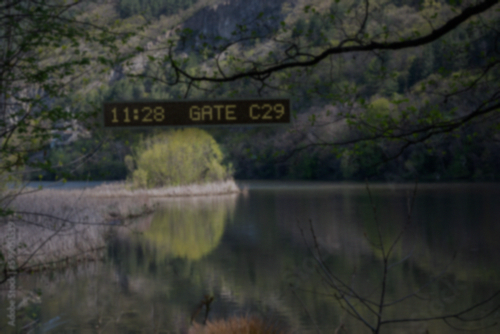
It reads 11h28
